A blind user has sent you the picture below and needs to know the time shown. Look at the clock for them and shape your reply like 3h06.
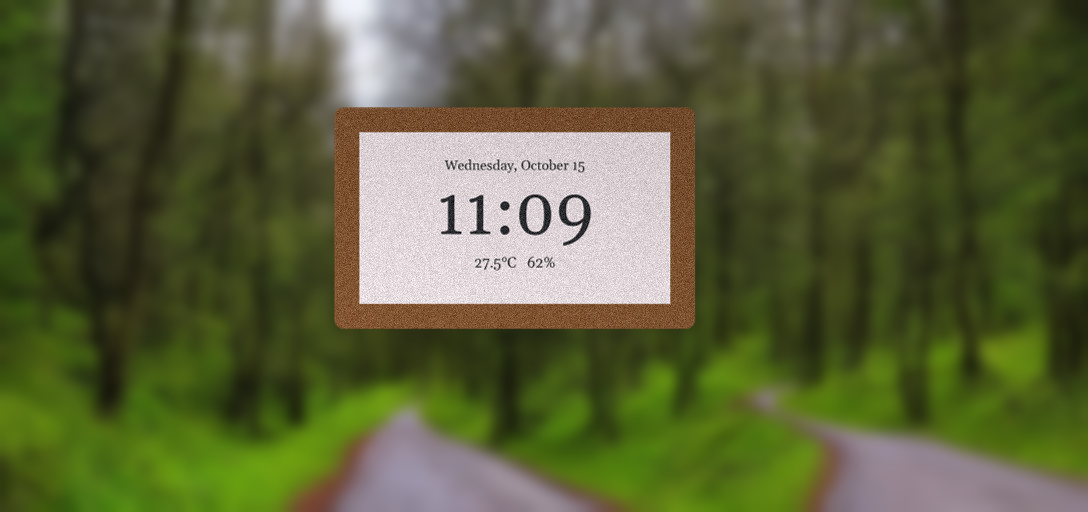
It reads 11h09
